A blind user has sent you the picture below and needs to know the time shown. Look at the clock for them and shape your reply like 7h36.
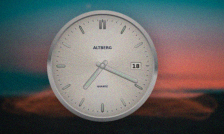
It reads 7h19
